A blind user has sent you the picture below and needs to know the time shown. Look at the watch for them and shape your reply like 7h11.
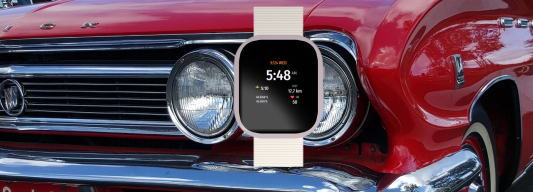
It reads 5h48
